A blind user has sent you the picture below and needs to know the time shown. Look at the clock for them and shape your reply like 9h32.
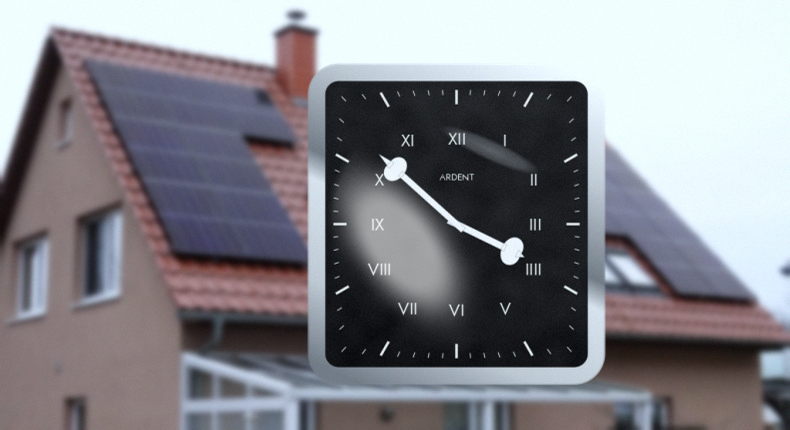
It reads 3h52
